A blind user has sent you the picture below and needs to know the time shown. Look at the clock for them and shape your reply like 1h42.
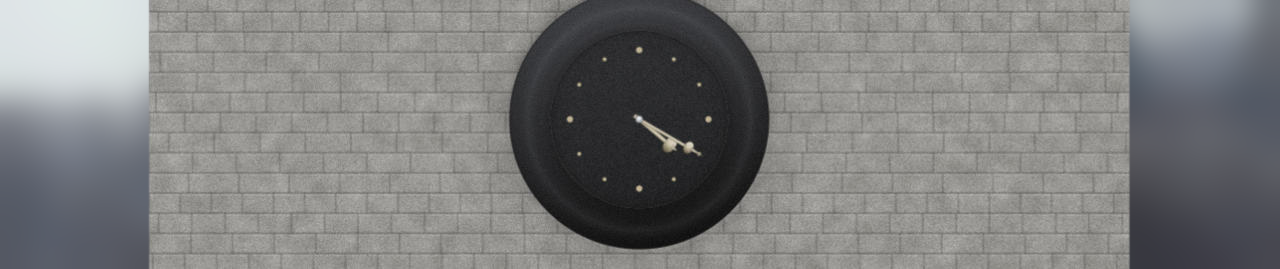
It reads 4h20
